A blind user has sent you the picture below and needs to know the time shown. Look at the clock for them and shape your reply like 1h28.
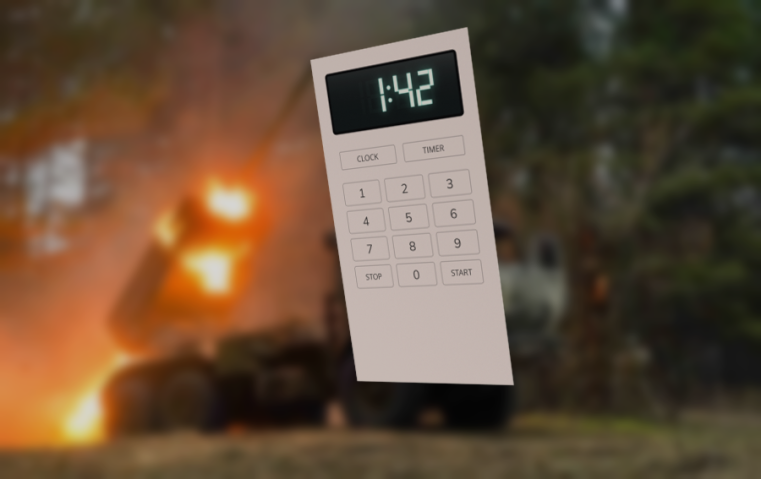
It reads 1h42
